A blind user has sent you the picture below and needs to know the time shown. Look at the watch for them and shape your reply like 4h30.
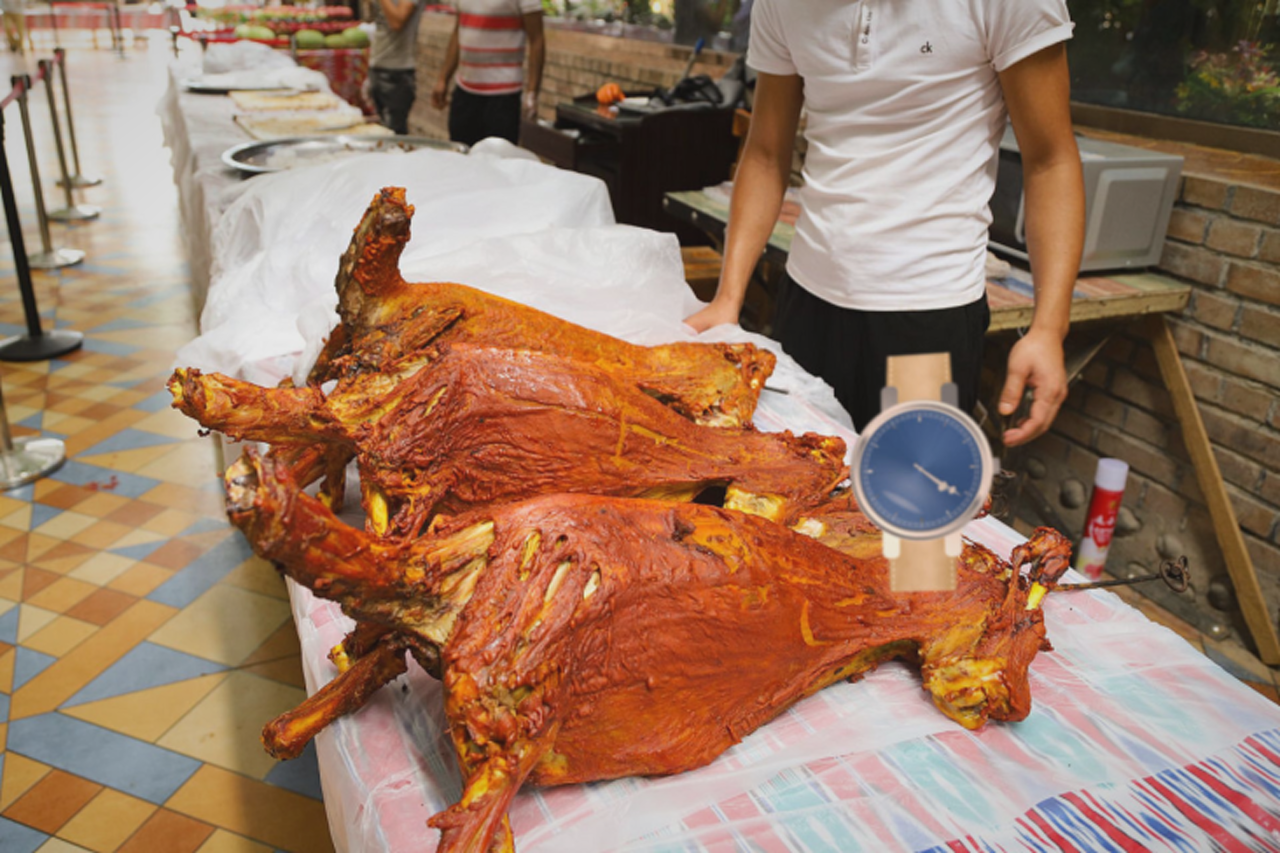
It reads 4h21
